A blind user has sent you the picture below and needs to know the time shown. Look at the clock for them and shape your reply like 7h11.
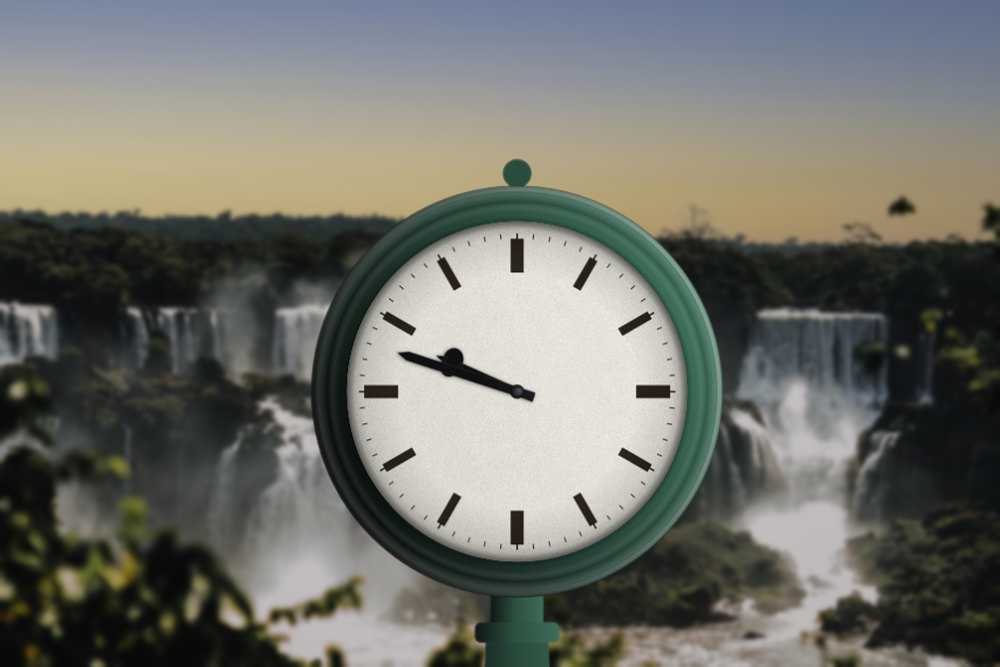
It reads 9h48
